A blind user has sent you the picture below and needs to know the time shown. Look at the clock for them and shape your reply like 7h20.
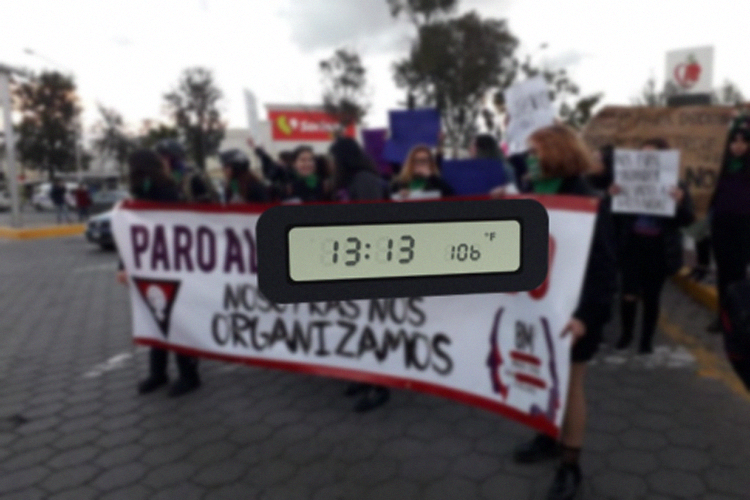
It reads 13h13
